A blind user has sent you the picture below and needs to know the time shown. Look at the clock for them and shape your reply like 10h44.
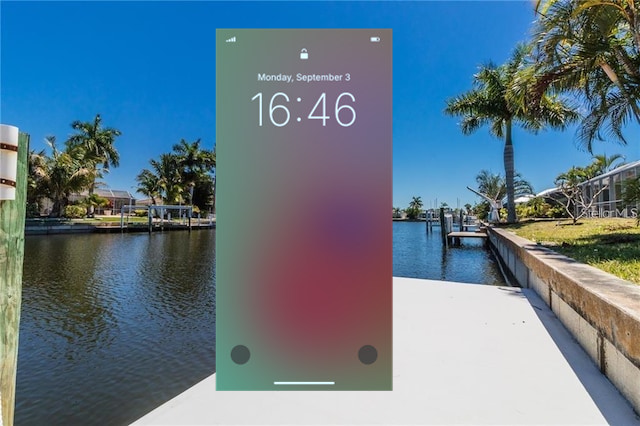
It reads 16h46
